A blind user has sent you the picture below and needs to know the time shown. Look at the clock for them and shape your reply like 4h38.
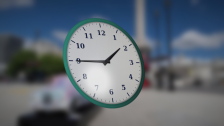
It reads 1h45
